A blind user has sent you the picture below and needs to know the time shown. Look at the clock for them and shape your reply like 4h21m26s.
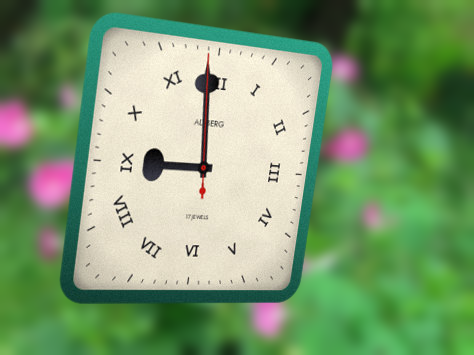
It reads 8h58m59s
